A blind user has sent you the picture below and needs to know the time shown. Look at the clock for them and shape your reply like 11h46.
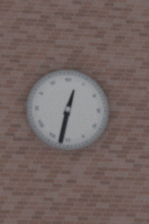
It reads 12h32
